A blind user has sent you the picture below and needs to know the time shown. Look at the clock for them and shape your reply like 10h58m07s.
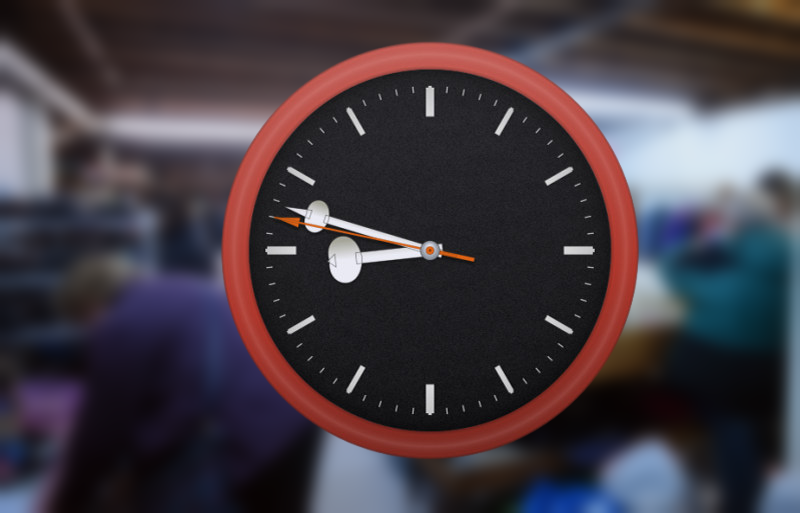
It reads 8h47m47s
